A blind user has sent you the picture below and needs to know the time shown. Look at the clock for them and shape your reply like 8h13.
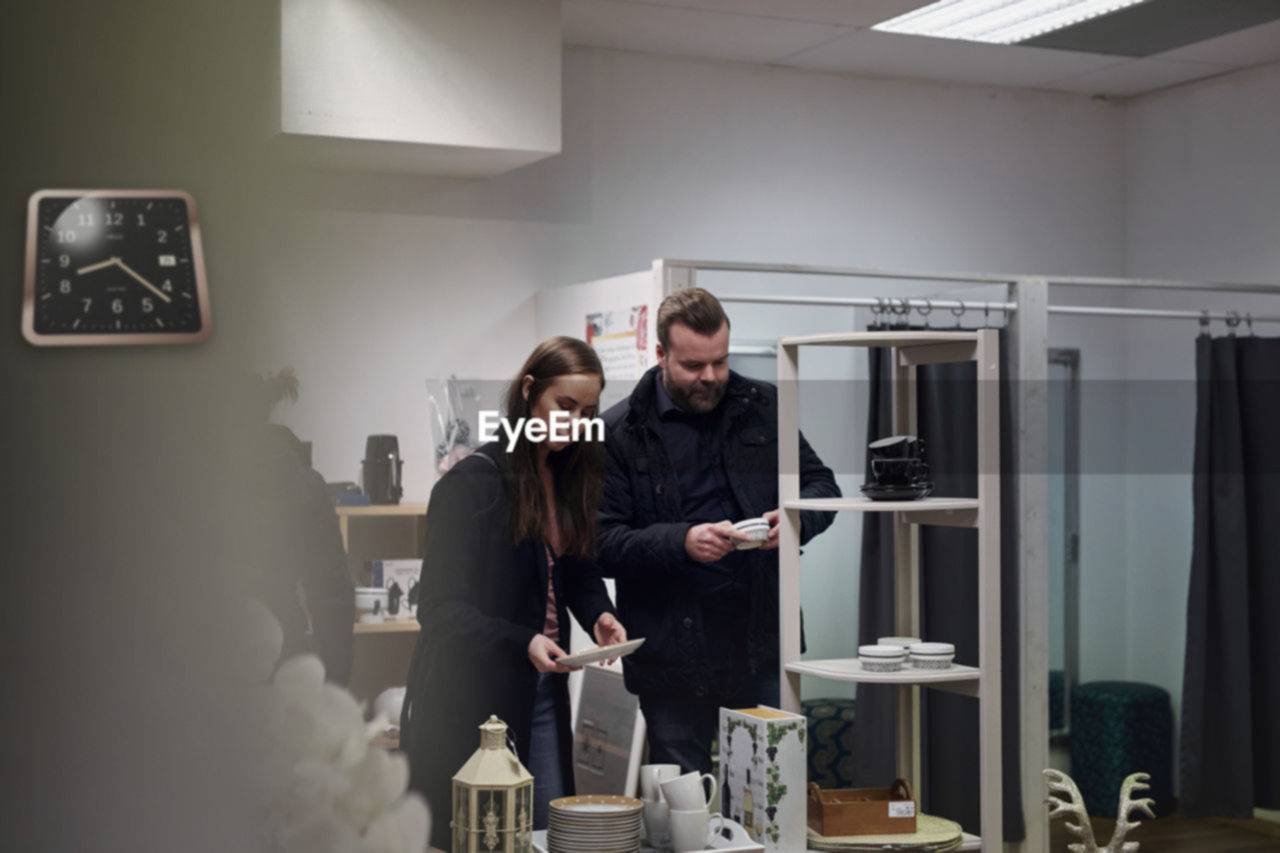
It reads 8h22
